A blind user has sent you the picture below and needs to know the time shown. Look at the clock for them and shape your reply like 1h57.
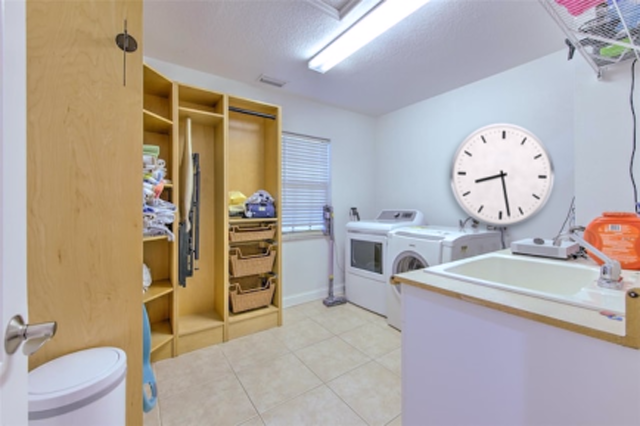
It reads 8h28
